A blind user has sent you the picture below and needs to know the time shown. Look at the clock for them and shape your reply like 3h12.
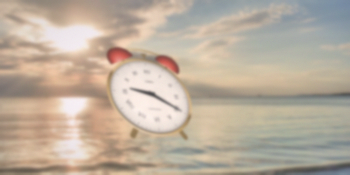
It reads 9h20
